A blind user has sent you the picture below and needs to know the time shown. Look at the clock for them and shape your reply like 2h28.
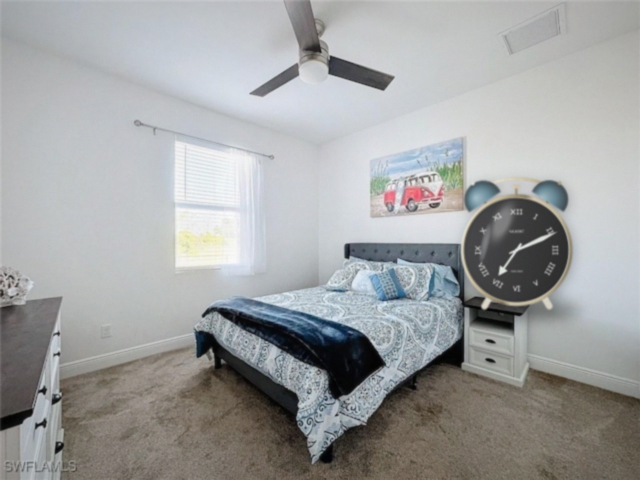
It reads 7h11
